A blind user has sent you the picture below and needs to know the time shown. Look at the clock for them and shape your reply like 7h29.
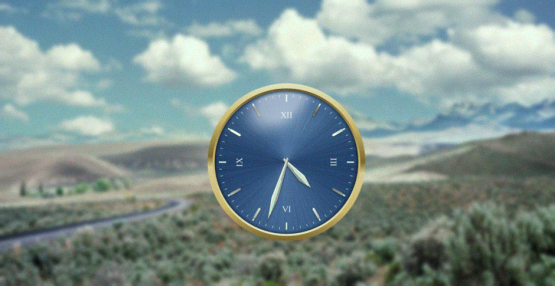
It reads 4h33
